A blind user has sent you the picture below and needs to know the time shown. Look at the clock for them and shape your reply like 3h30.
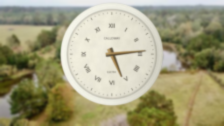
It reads 5h14
